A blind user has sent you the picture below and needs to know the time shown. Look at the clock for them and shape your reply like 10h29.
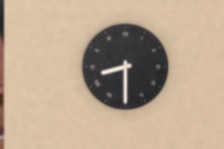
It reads 8h30
